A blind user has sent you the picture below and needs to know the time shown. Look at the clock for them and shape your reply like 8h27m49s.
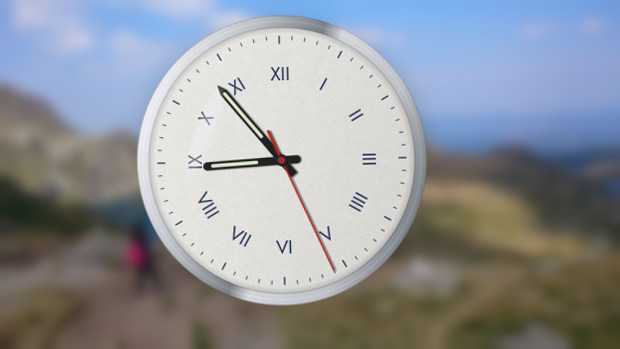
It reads 8h53m26s
